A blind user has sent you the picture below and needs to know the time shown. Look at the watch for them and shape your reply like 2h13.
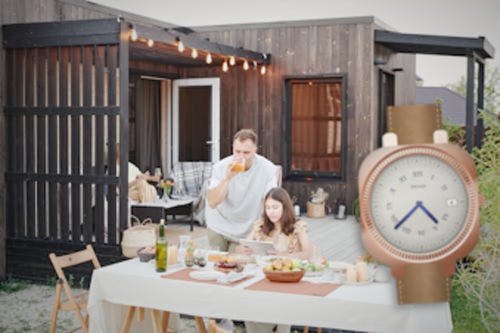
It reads 4h38
